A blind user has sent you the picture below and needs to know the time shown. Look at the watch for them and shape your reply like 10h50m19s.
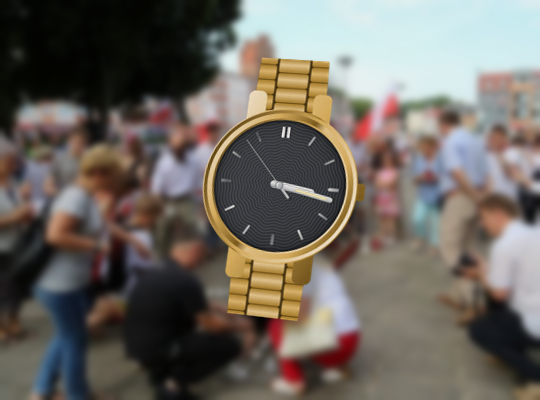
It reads 3h16m53s
